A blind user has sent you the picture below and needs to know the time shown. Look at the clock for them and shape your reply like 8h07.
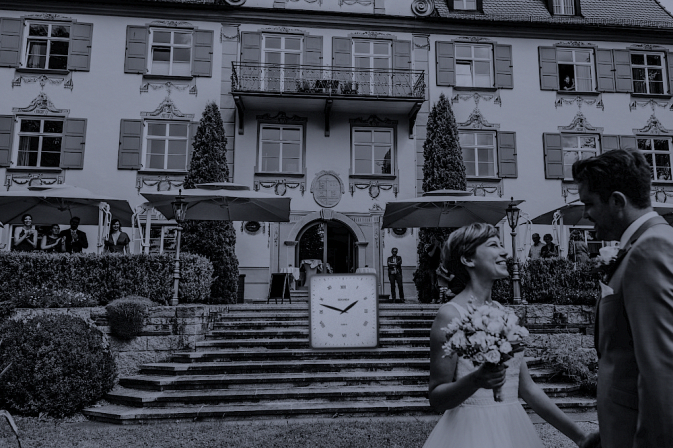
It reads 1h48
